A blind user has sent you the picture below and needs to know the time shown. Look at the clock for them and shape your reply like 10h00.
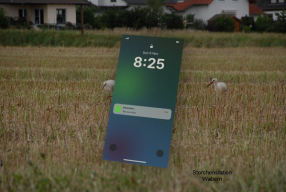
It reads 8h25
